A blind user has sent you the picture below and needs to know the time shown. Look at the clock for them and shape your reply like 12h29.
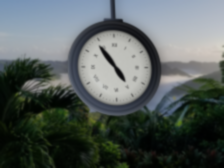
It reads 4h54
